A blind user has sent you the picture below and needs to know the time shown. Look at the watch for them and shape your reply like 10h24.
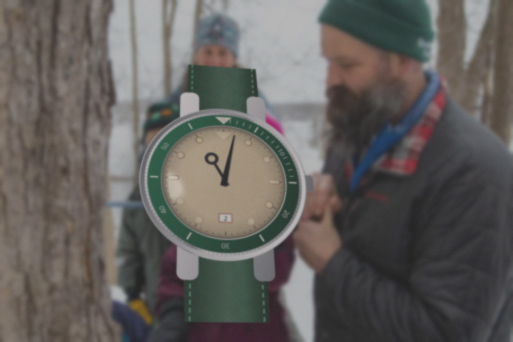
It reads 11h02
